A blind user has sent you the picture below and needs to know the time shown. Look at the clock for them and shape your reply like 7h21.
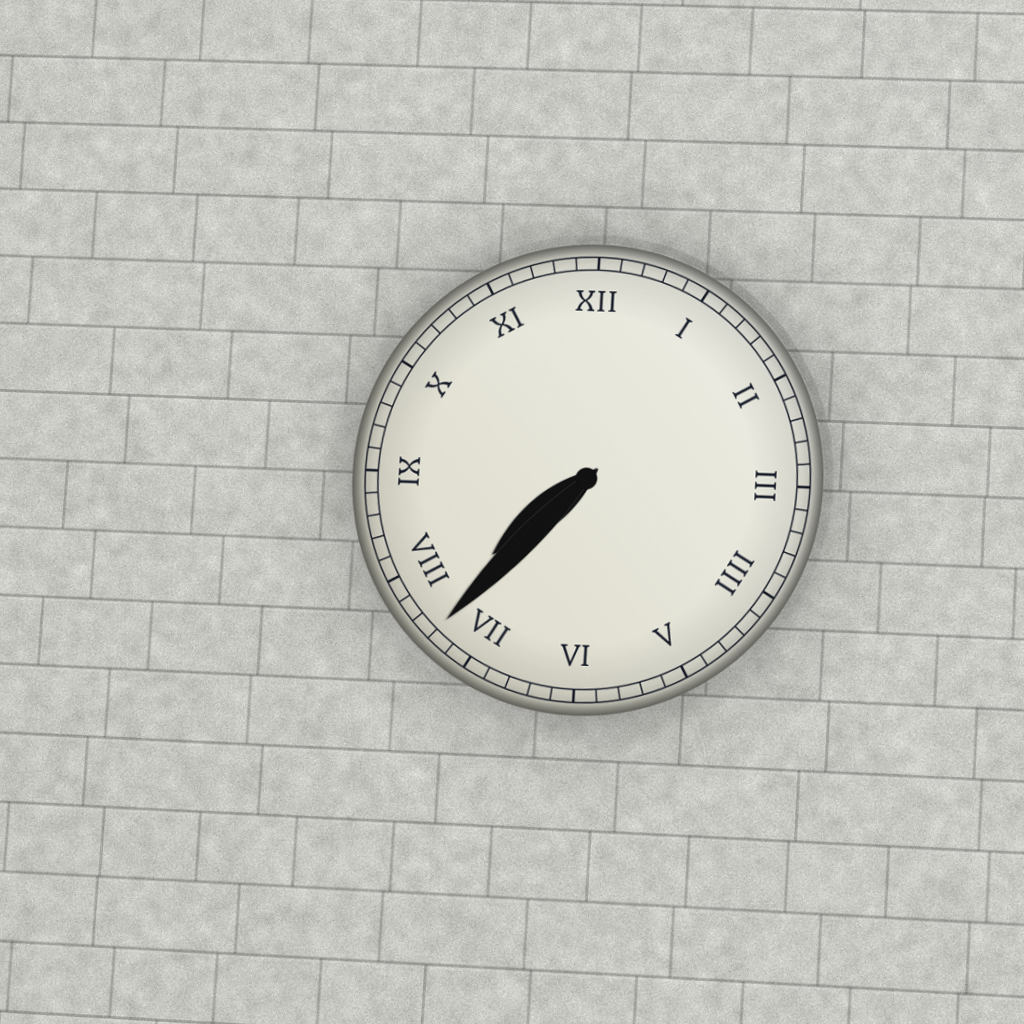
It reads 7h37
